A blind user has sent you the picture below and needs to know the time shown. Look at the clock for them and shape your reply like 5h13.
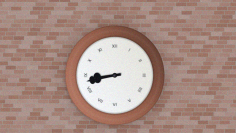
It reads 8h43
